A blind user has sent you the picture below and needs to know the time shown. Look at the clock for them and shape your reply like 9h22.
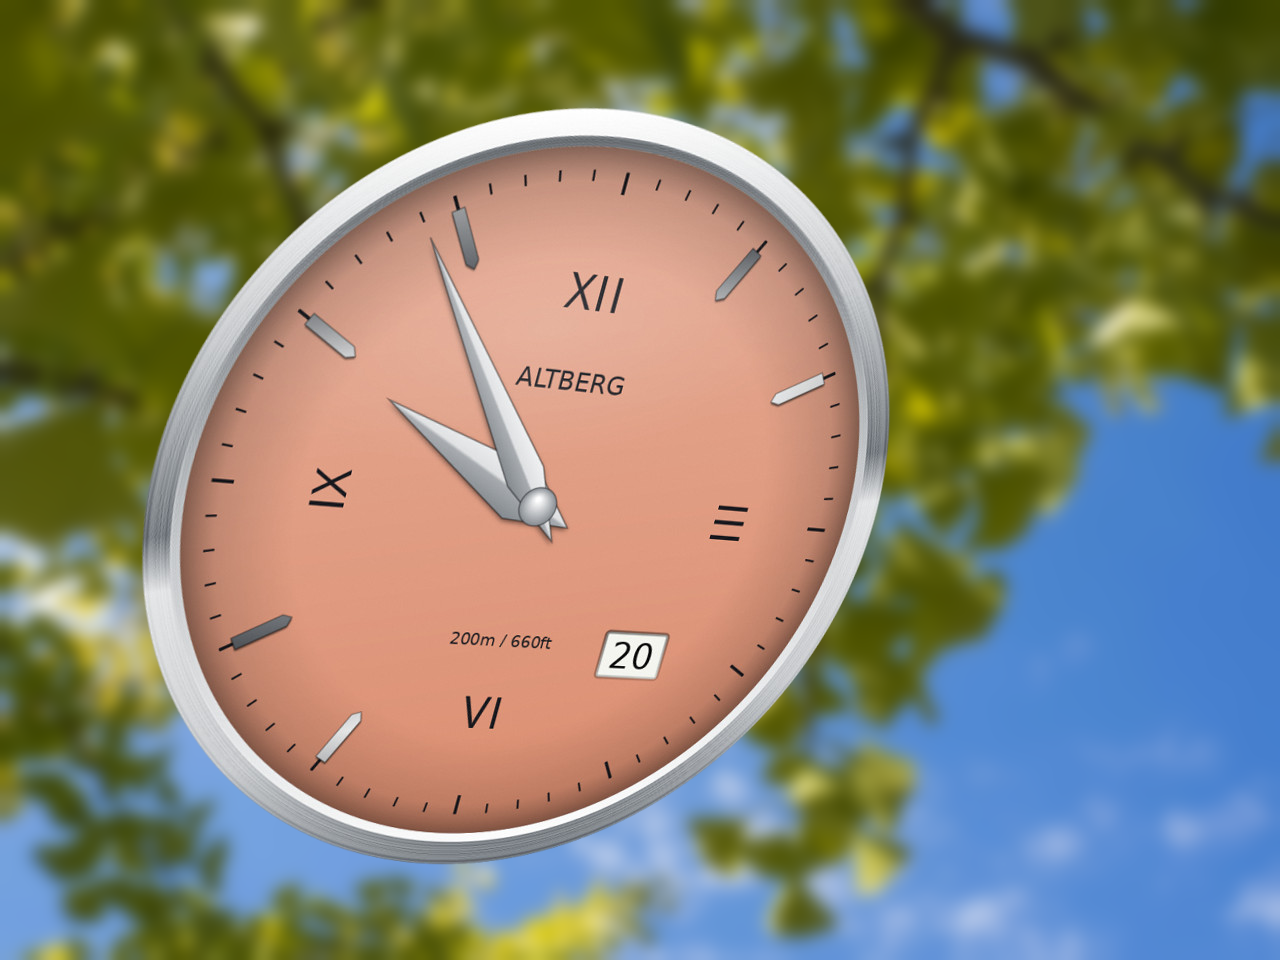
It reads 9h54
